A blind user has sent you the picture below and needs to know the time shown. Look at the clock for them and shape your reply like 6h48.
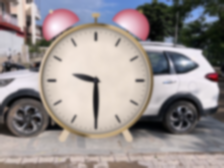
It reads 9h30
